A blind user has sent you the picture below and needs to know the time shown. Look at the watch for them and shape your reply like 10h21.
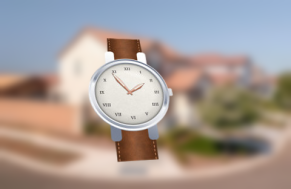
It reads 1h54
